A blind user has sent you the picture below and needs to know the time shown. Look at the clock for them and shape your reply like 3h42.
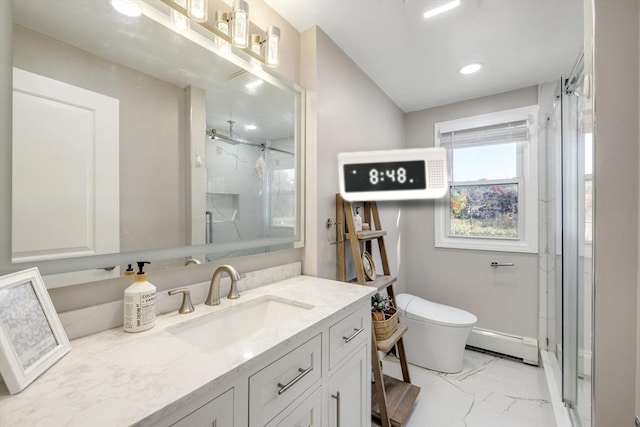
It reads 8h48
